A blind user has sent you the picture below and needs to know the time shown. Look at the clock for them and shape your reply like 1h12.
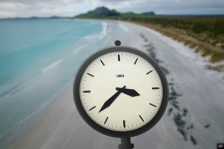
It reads 3h38
